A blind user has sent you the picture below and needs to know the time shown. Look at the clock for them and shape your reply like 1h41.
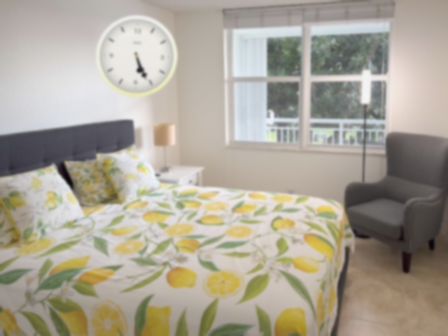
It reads 5h26
